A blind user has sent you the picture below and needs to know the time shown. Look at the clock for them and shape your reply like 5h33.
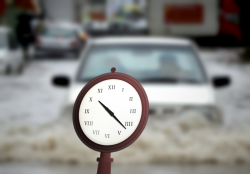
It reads 10h22
